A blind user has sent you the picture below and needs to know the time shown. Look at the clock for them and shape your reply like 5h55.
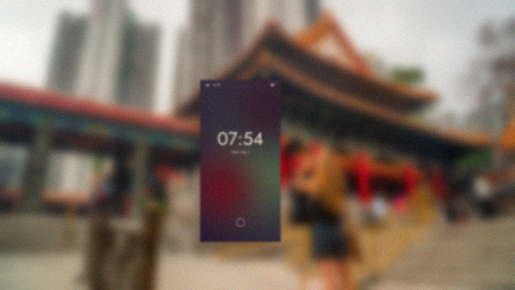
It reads 7h54
